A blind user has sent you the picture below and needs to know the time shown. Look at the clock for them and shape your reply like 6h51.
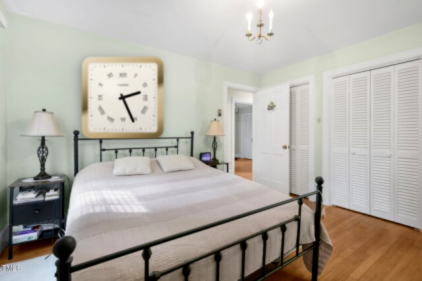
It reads 2h26
